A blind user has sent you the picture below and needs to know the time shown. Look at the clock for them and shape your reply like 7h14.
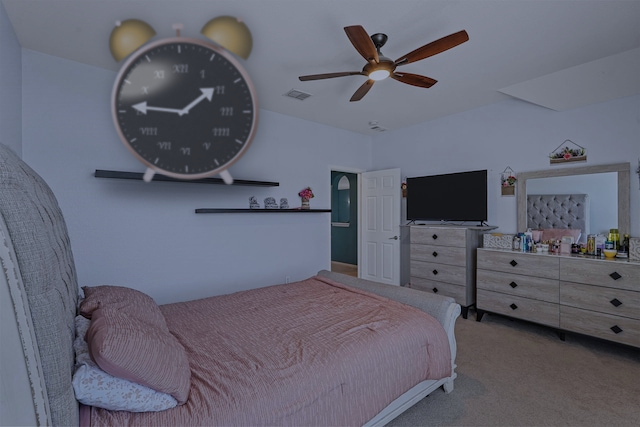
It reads 1h46
